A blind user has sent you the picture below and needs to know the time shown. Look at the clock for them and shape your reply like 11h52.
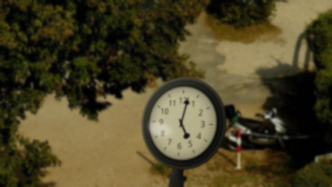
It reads 5h02
